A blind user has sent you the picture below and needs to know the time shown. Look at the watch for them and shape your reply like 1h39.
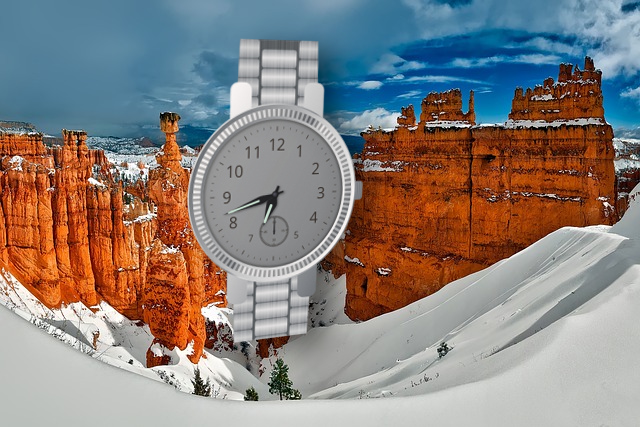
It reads 6h42
